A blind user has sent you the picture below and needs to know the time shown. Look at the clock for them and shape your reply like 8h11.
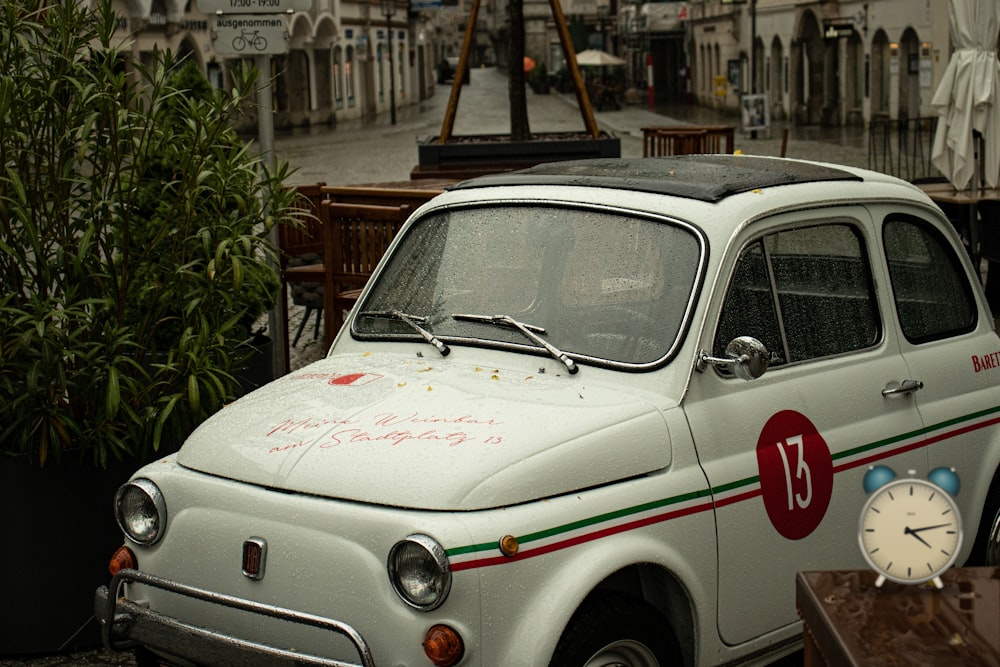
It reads 4h13
